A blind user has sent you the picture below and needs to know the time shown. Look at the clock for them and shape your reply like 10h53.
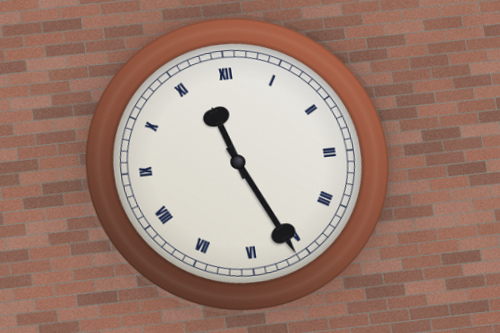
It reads 11h26
